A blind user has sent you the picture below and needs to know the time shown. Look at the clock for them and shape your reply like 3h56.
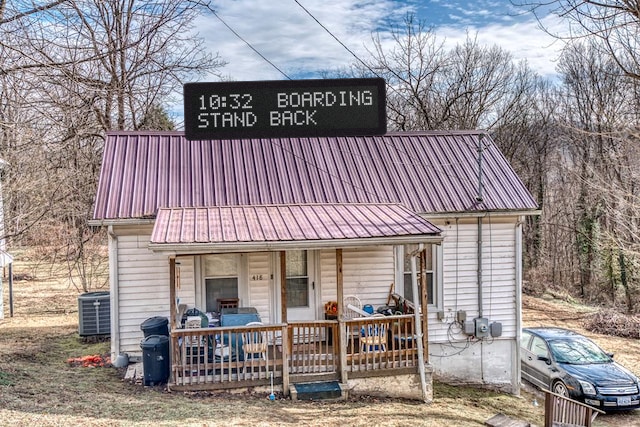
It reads 10h32
